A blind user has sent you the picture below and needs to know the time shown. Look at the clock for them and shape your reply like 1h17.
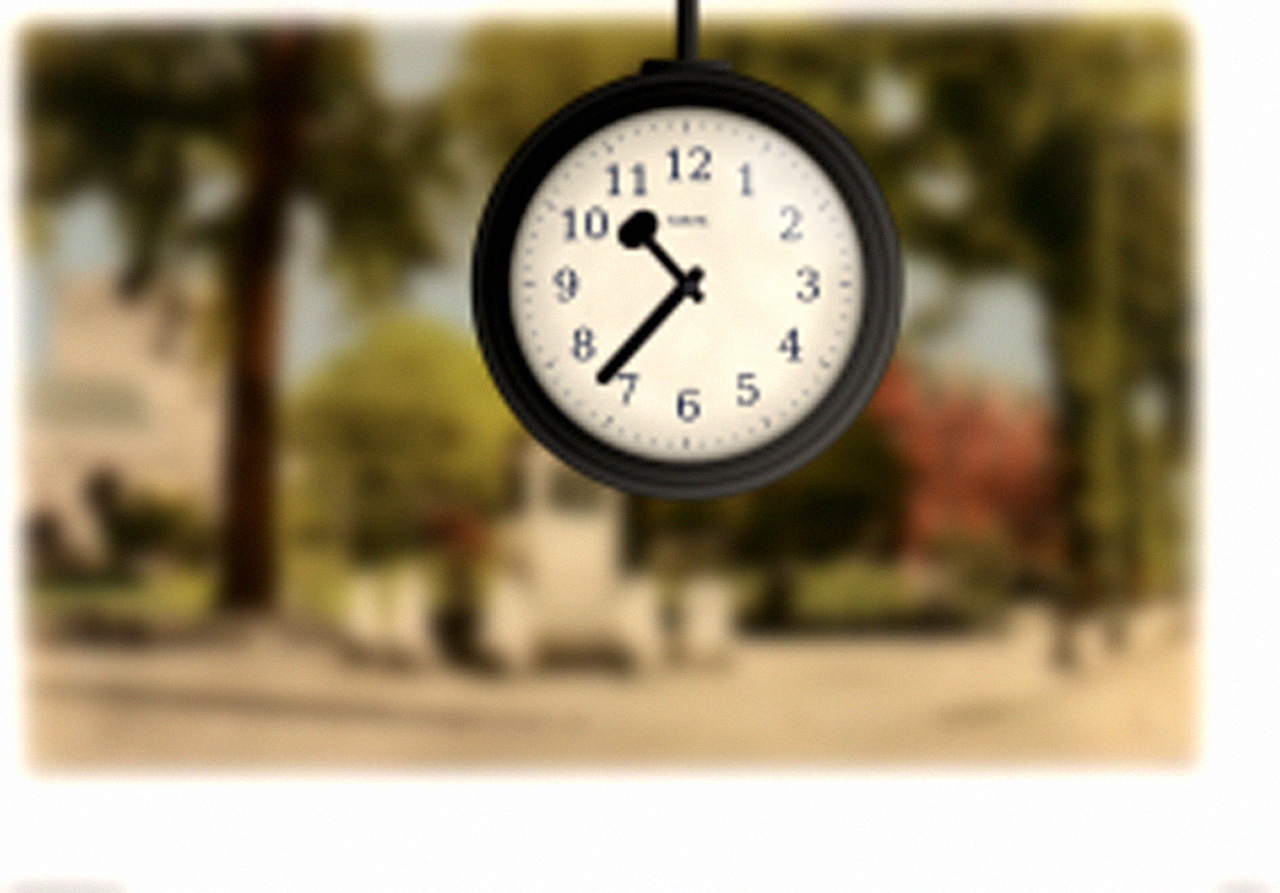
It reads 10h37
